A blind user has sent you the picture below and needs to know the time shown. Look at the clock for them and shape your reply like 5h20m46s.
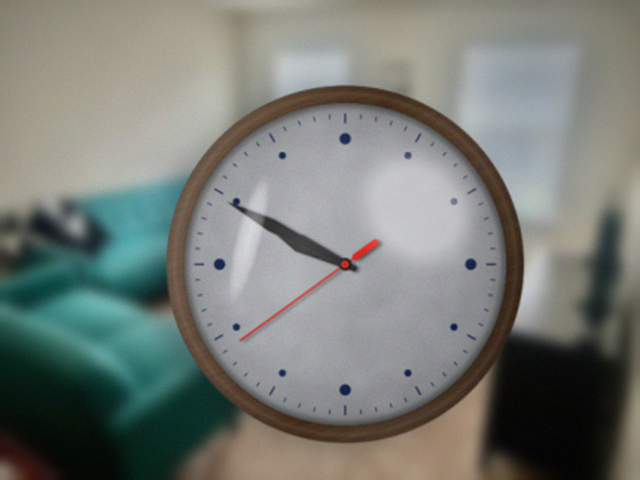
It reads 9h49m39s
